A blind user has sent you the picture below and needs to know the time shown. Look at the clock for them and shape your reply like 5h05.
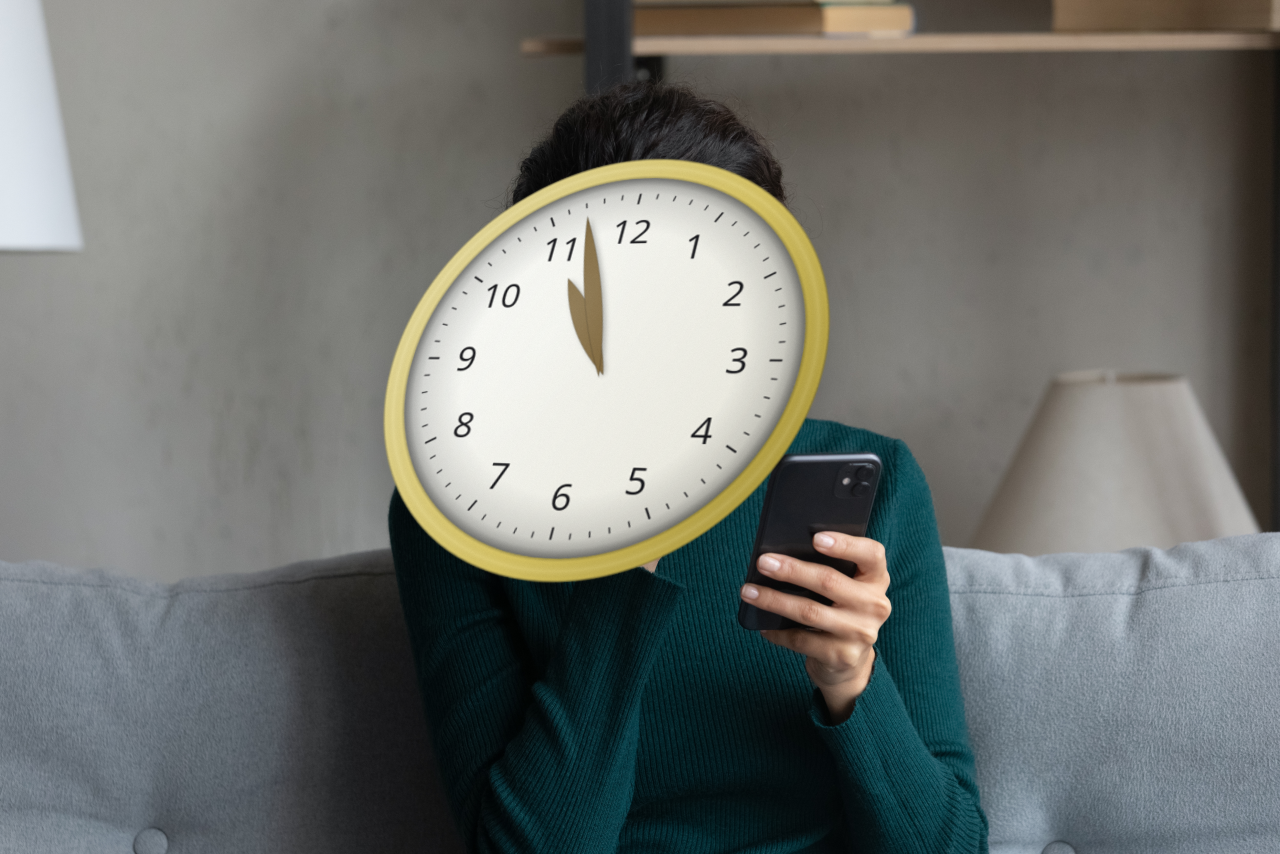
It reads 10h57
